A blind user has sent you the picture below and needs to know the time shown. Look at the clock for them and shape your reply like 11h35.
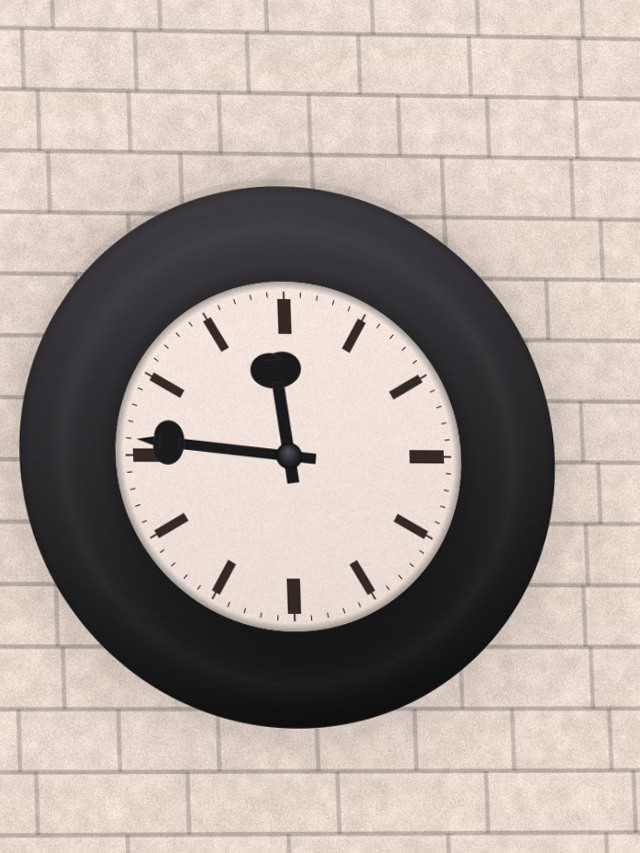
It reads 11h46
